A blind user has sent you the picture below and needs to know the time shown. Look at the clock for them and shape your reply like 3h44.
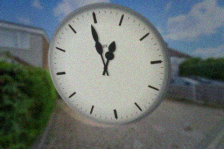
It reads 12h59
